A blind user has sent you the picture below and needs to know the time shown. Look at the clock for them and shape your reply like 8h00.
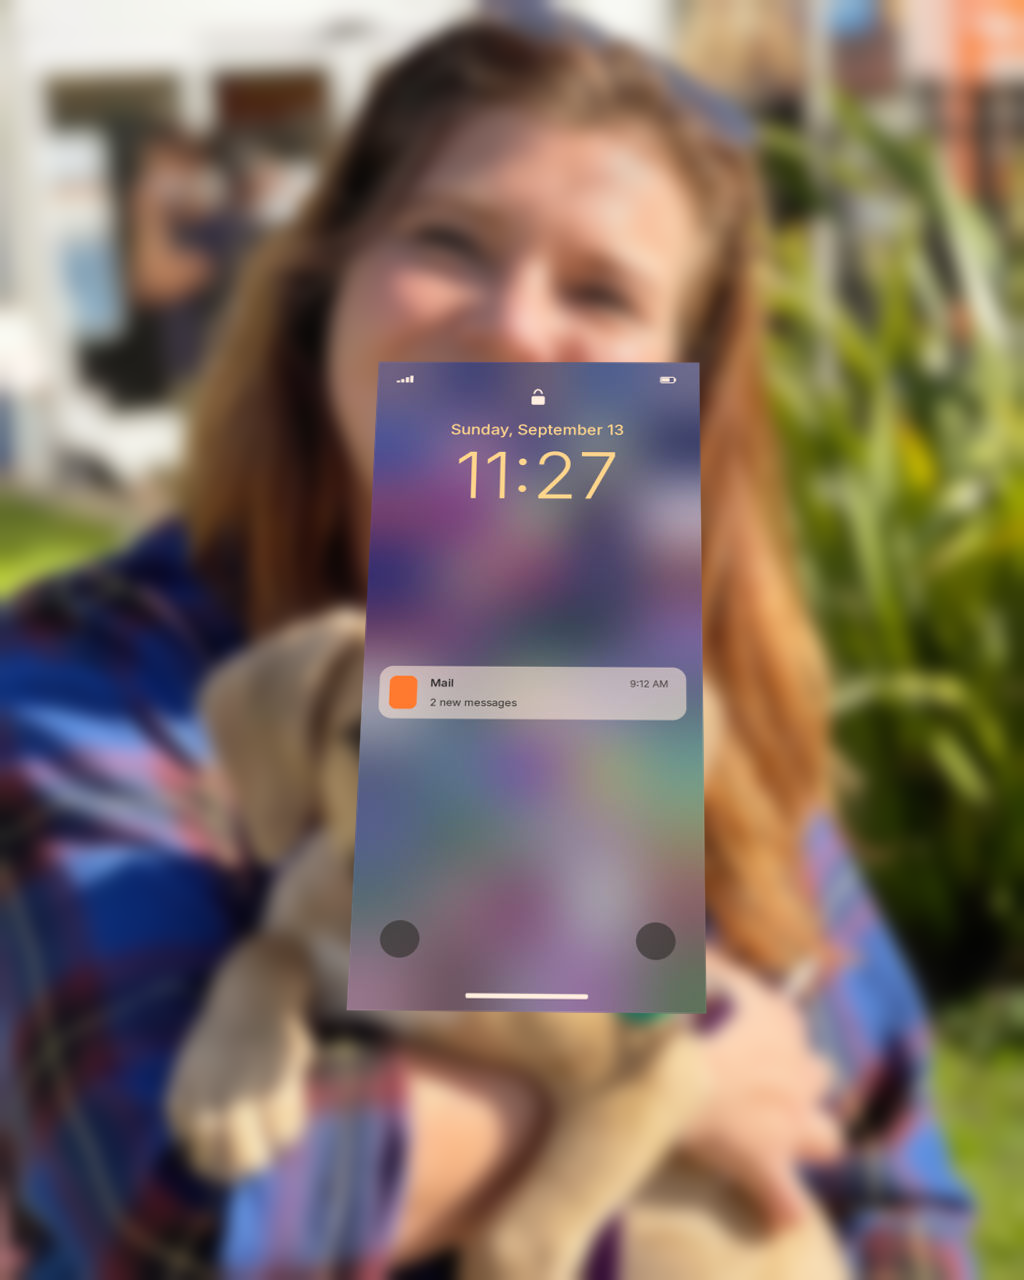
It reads 11h27
